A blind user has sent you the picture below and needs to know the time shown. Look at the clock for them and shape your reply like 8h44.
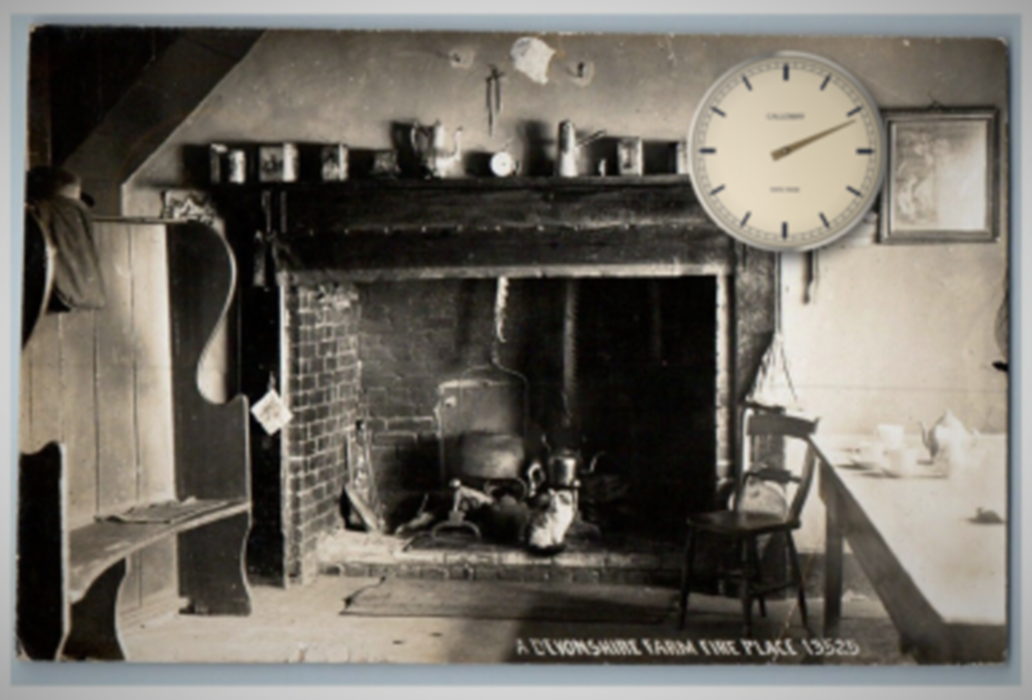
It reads 2h11
